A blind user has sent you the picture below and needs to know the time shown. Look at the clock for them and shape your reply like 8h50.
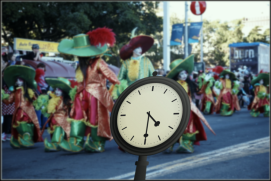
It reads 4h30
